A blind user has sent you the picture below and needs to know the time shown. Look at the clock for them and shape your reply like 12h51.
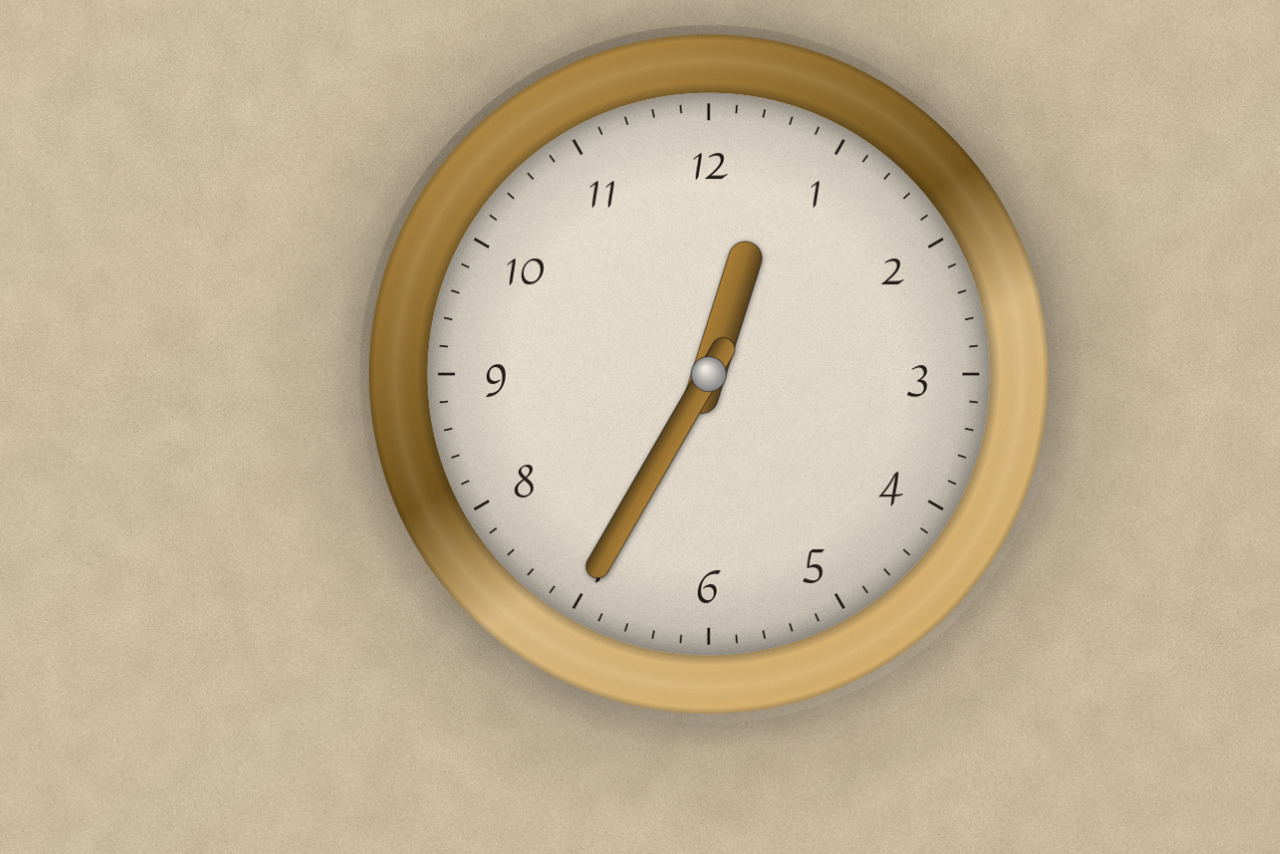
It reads 12h35
